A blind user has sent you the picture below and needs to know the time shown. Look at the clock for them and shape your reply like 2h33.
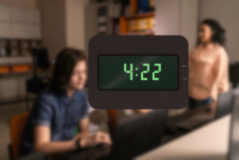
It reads 4h22
